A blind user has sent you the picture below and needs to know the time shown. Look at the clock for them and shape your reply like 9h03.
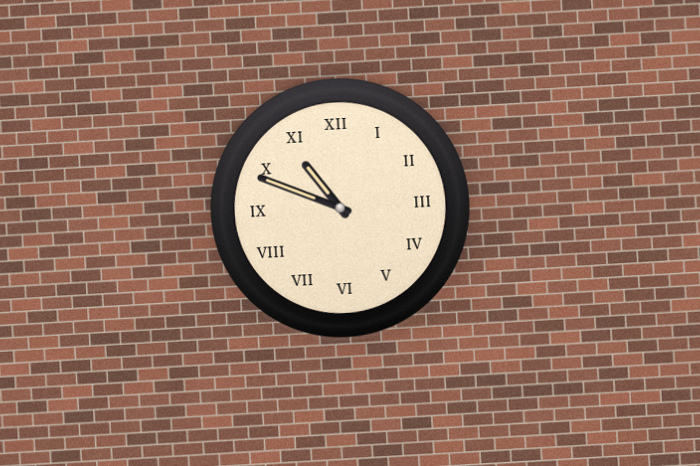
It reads 10h49
